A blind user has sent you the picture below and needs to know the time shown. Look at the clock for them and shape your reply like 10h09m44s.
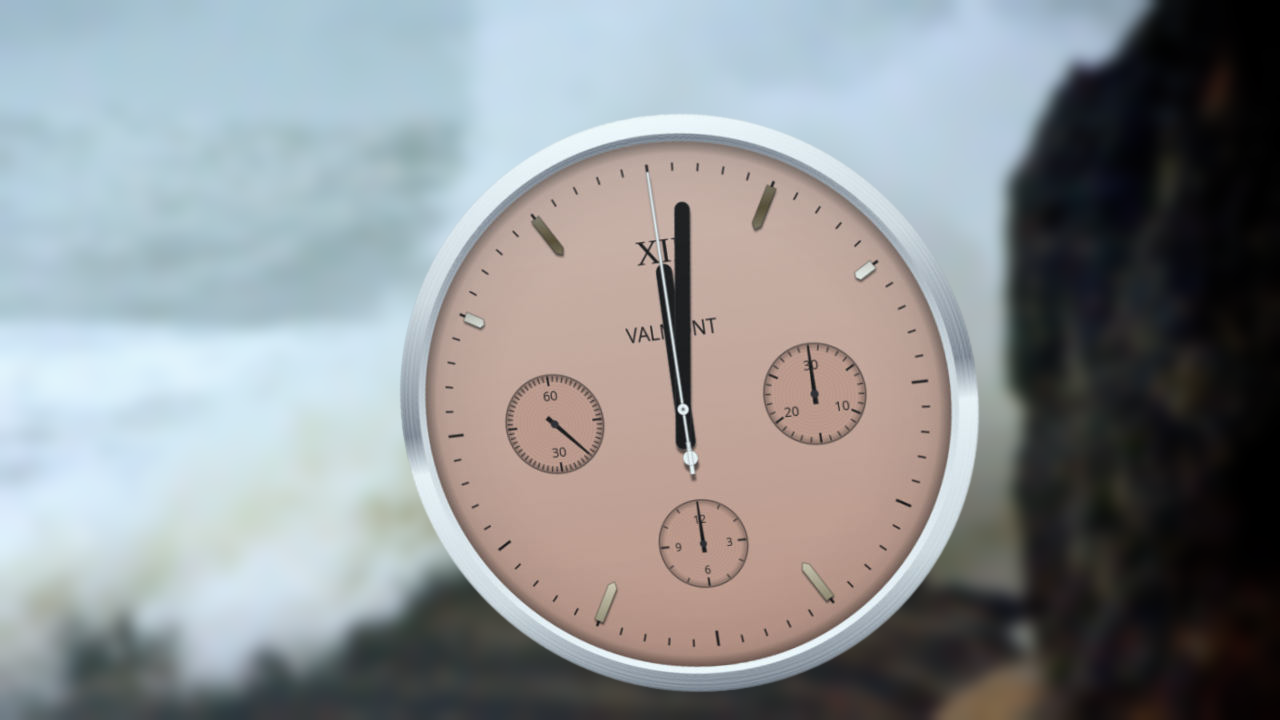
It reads 12h01m23s
